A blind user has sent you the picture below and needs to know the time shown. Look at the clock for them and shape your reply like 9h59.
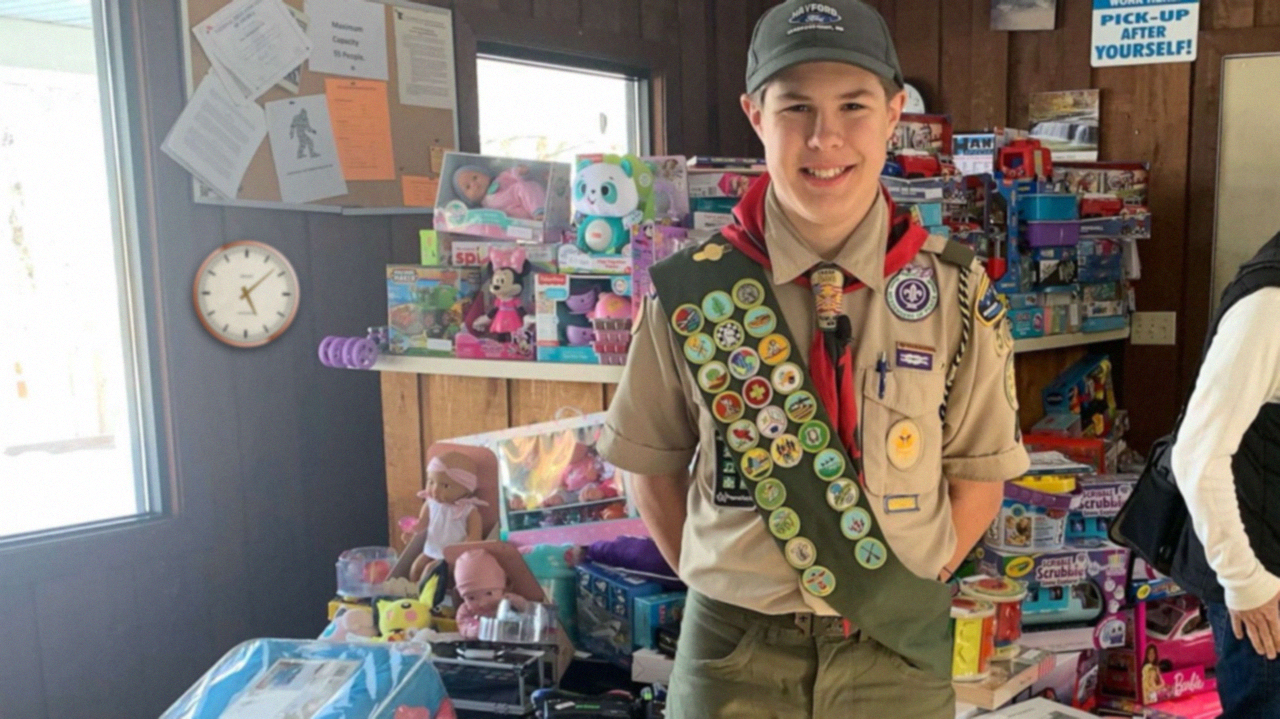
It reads 5h08
